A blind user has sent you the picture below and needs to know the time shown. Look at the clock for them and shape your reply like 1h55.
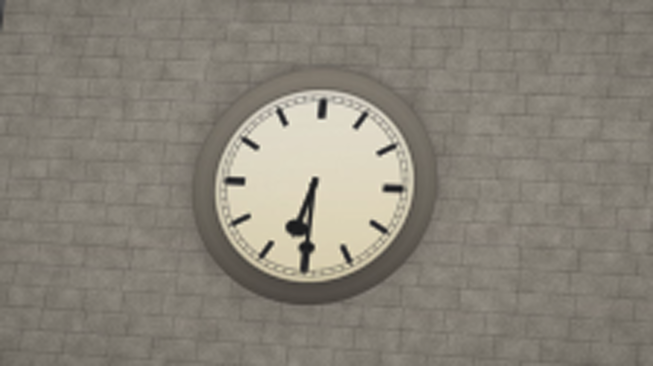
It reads 6h30
